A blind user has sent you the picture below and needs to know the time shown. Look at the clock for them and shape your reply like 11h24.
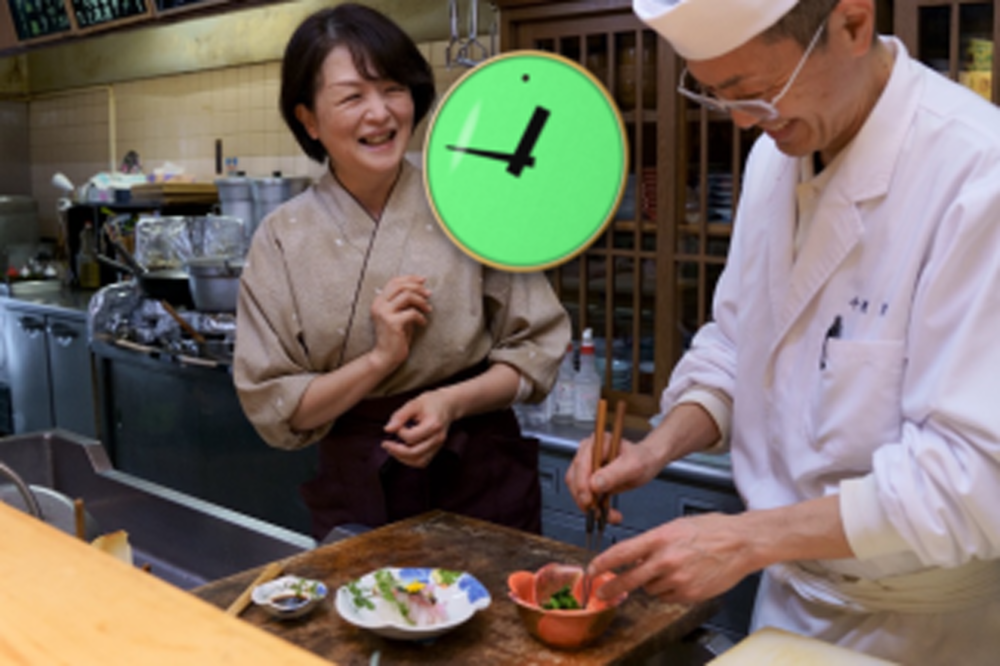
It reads 12h46
